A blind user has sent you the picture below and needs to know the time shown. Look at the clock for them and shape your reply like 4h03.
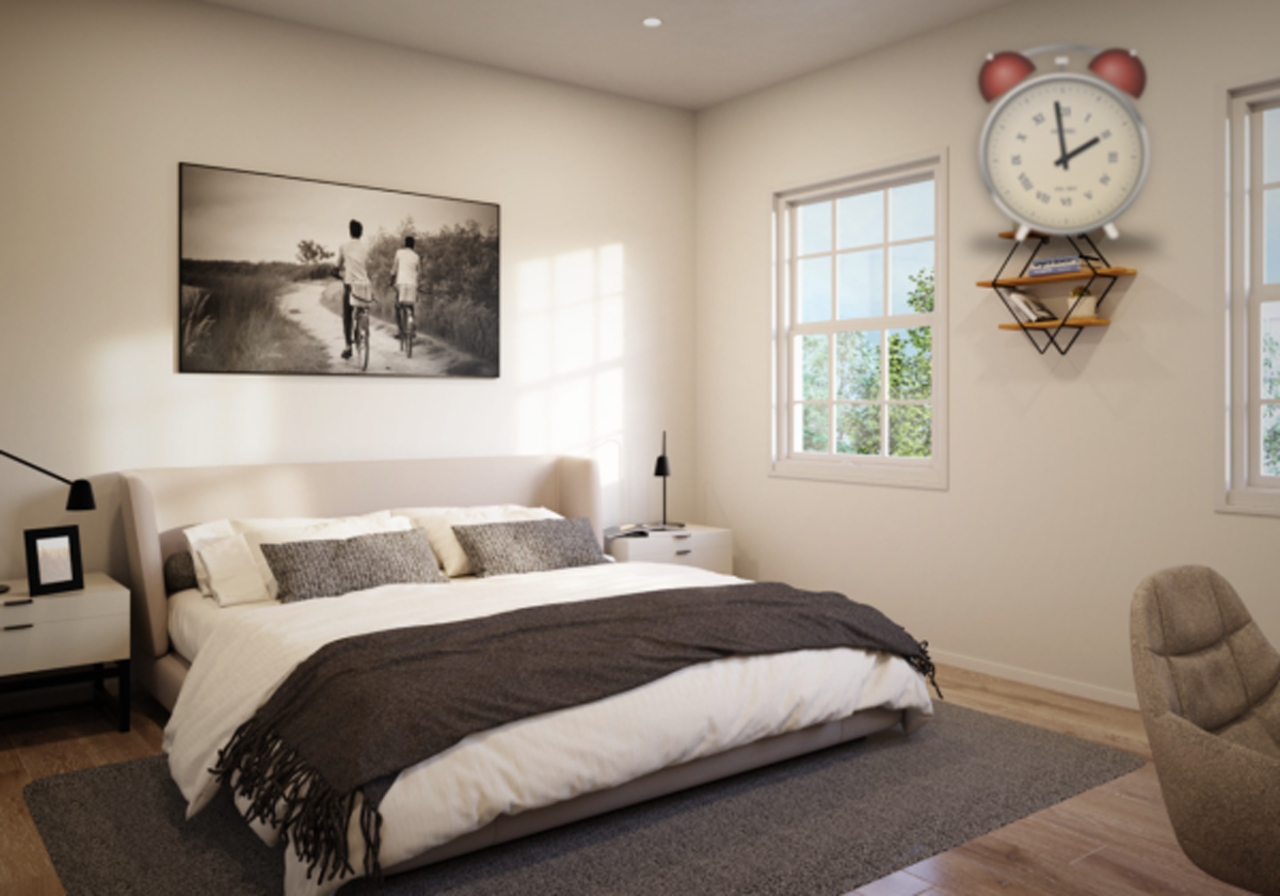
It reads 1h59
